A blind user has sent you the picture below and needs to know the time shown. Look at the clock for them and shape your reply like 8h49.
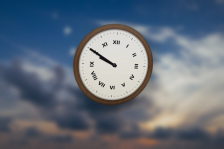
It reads 9h50
